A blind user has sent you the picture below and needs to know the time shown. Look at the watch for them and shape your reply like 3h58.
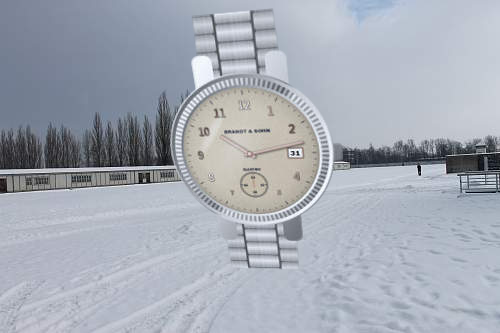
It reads 10h13
